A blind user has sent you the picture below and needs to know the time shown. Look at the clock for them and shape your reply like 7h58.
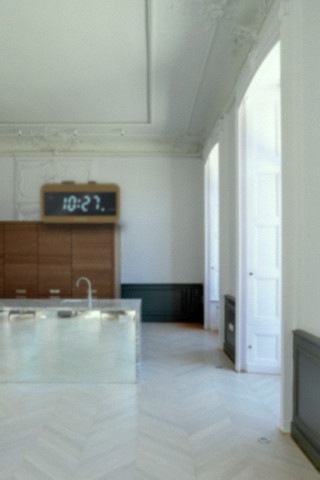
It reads 10h27
